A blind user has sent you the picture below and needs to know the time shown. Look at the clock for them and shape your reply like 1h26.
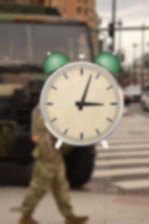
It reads 3h03
